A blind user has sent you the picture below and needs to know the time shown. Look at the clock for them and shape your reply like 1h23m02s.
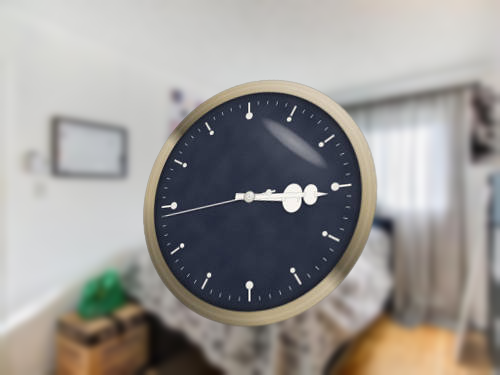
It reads 3h15m44s
